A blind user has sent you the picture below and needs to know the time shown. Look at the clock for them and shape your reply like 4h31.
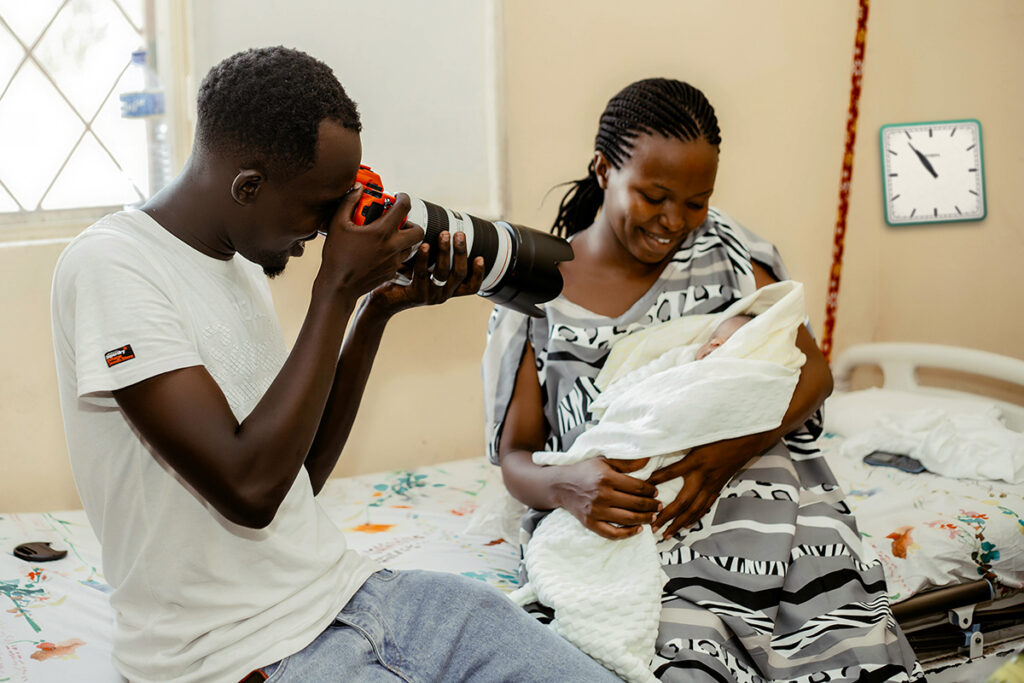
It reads 10h54
